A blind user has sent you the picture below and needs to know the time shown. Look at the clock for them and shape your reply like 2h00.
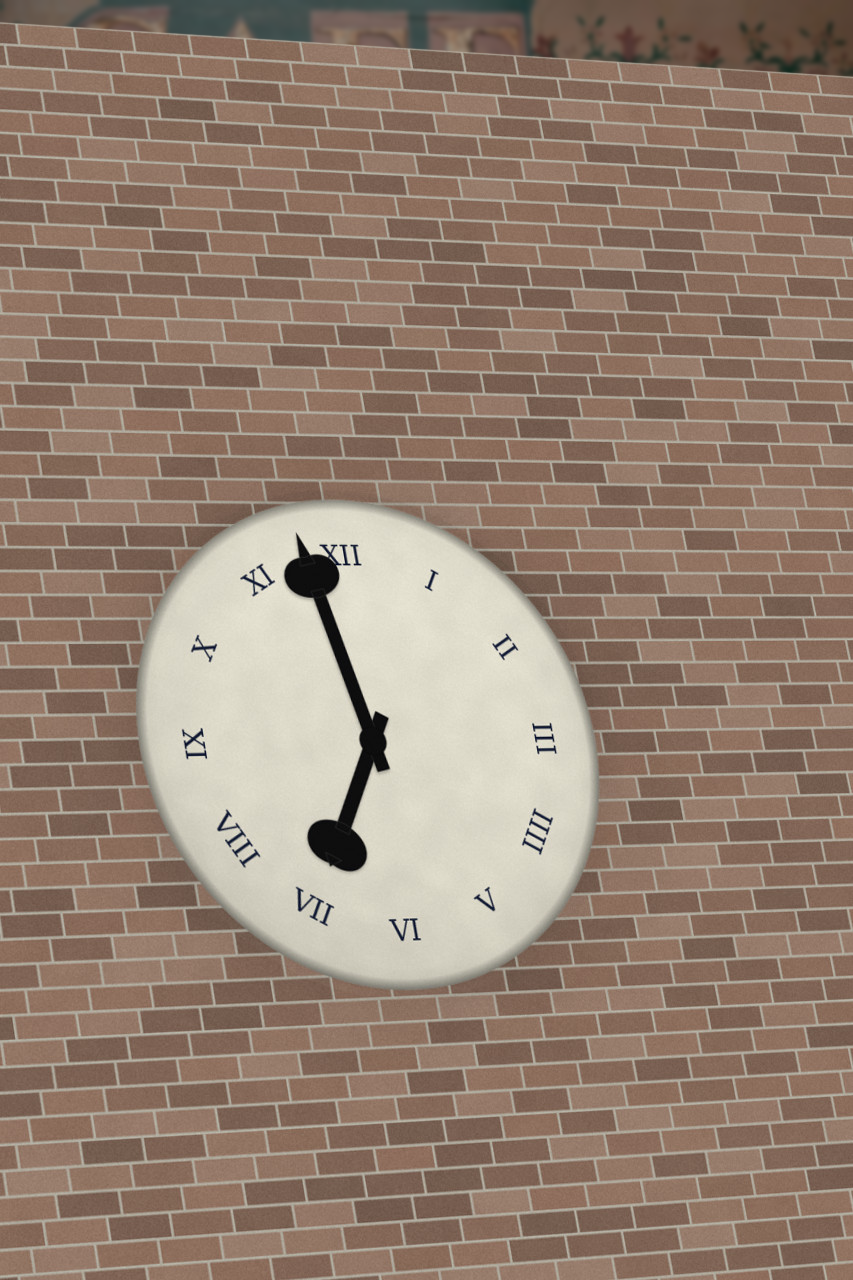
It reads 6h58
